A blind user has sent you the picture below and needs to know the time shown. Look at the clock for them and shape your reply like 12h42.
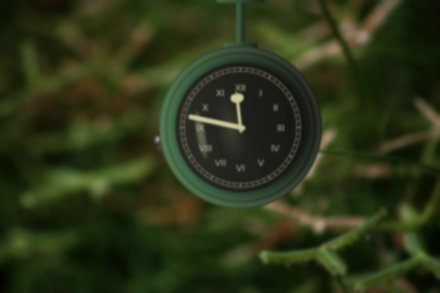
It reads 11h47
